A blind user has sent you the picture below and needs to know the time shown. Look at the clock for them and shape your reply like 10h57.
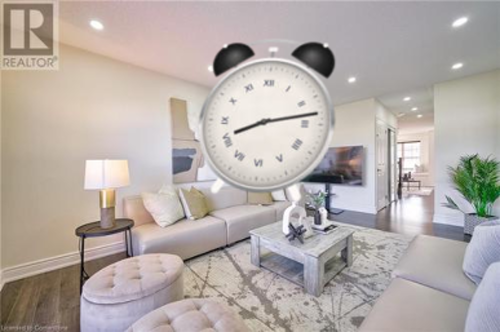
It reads 8h13
